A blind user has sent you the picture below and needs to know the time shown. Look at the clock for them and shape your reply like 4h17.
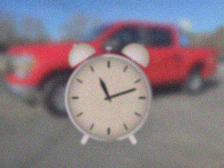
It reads 11h12
